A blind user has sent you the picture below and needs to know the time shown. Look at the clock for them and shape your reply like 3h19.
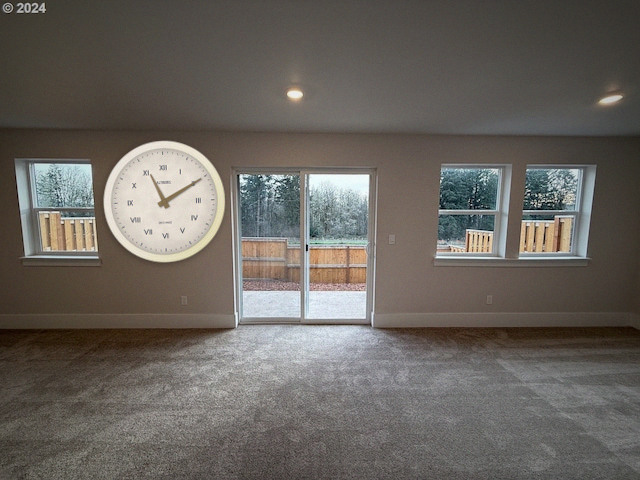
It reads 11h10
